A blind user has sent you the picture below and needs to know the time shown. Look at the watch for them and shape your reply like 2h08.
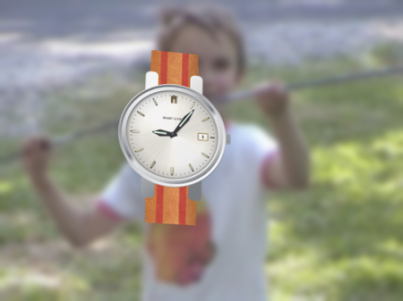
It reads 9h06
